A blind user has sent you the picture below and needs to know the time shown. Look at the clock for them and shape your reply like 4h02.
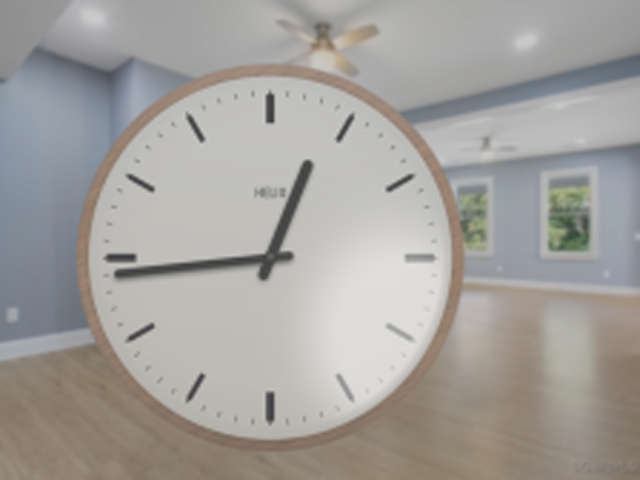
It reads 12h44
